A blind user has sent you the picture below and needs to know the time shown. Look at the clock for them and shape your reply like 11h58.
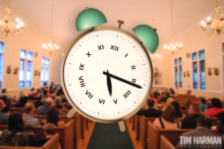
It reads 5h16
